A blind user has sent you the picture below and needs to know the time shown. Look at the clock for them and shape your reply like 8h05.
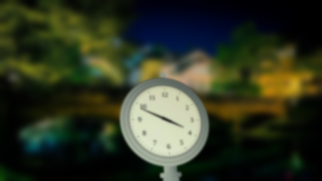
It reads 3h49
